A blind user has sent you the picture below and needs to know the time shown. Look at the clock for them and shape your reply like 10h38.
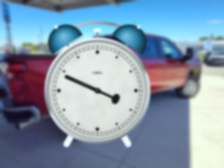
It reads 3h49
